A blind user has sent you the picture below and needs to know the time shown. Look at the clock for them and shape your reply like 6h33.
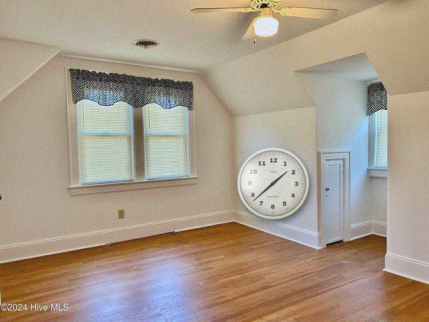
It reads 1h38
